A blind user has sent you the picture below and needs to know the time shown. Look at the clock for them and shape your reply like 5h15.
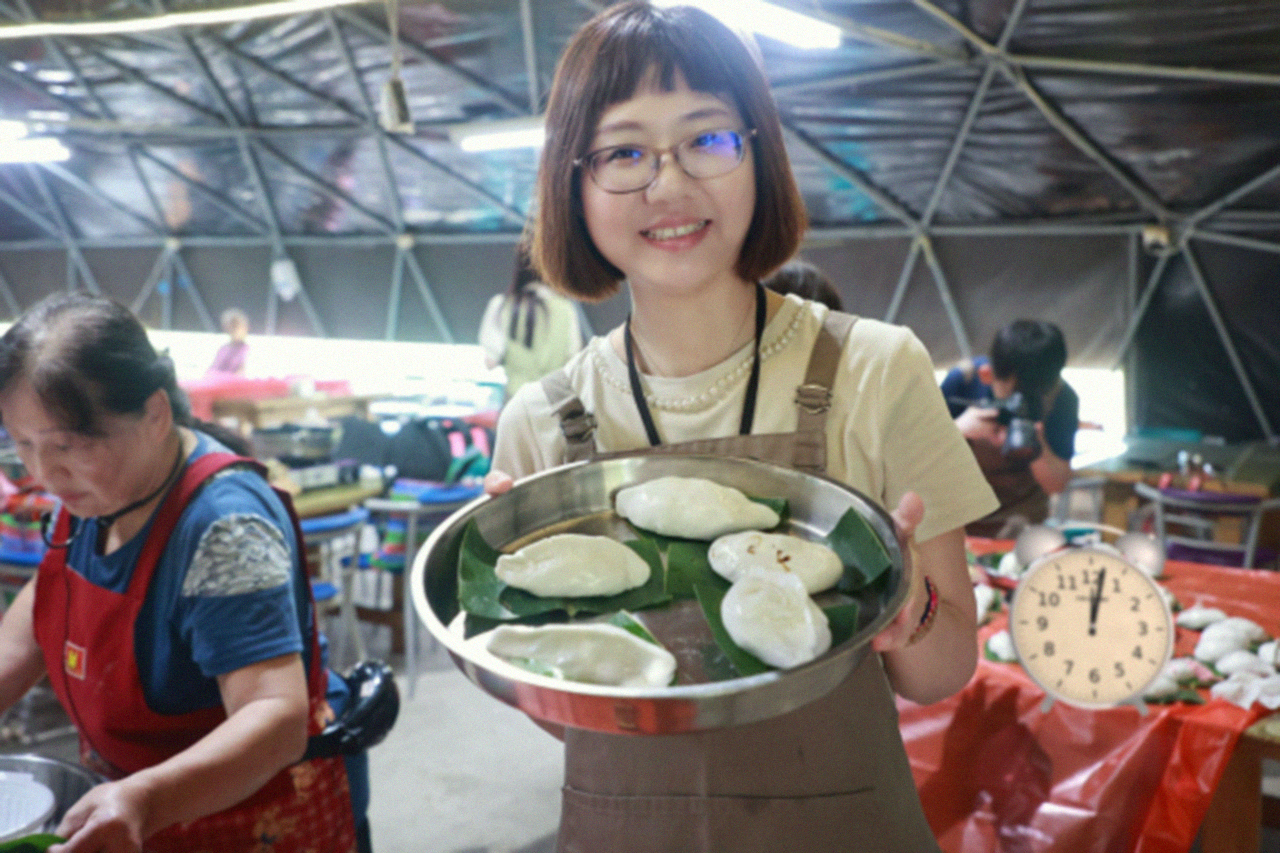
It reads 12h02
